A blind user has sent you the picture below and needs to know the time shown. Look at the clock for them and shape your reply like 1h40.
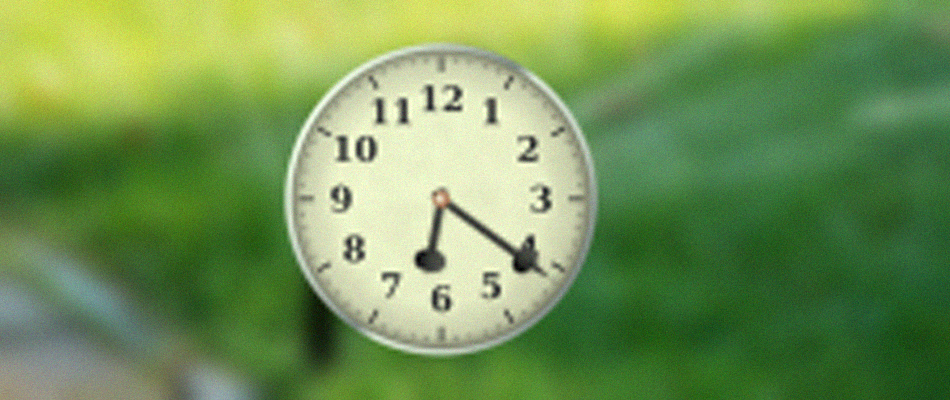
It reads 6h21
